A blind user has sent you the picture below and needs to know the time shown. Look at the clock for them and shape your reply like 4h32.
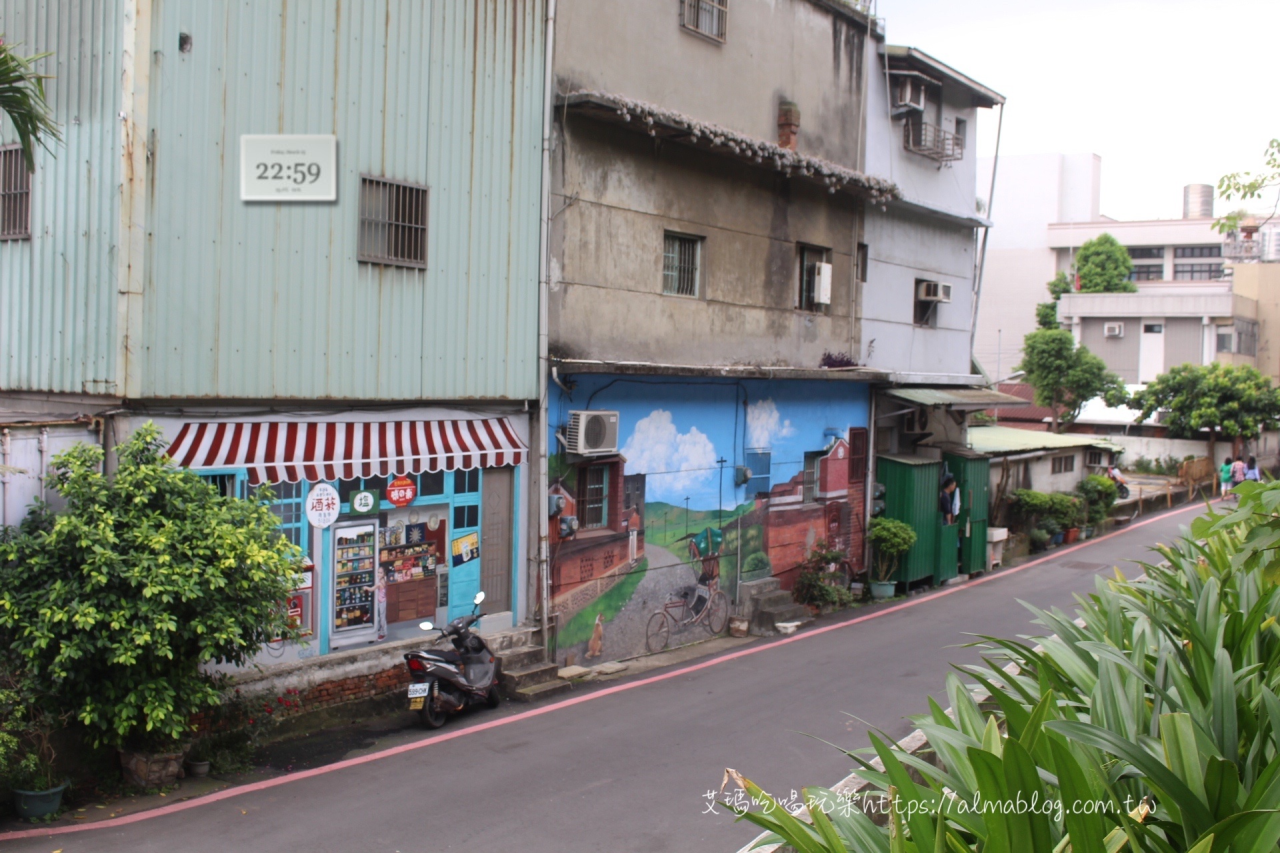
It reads 22h59
